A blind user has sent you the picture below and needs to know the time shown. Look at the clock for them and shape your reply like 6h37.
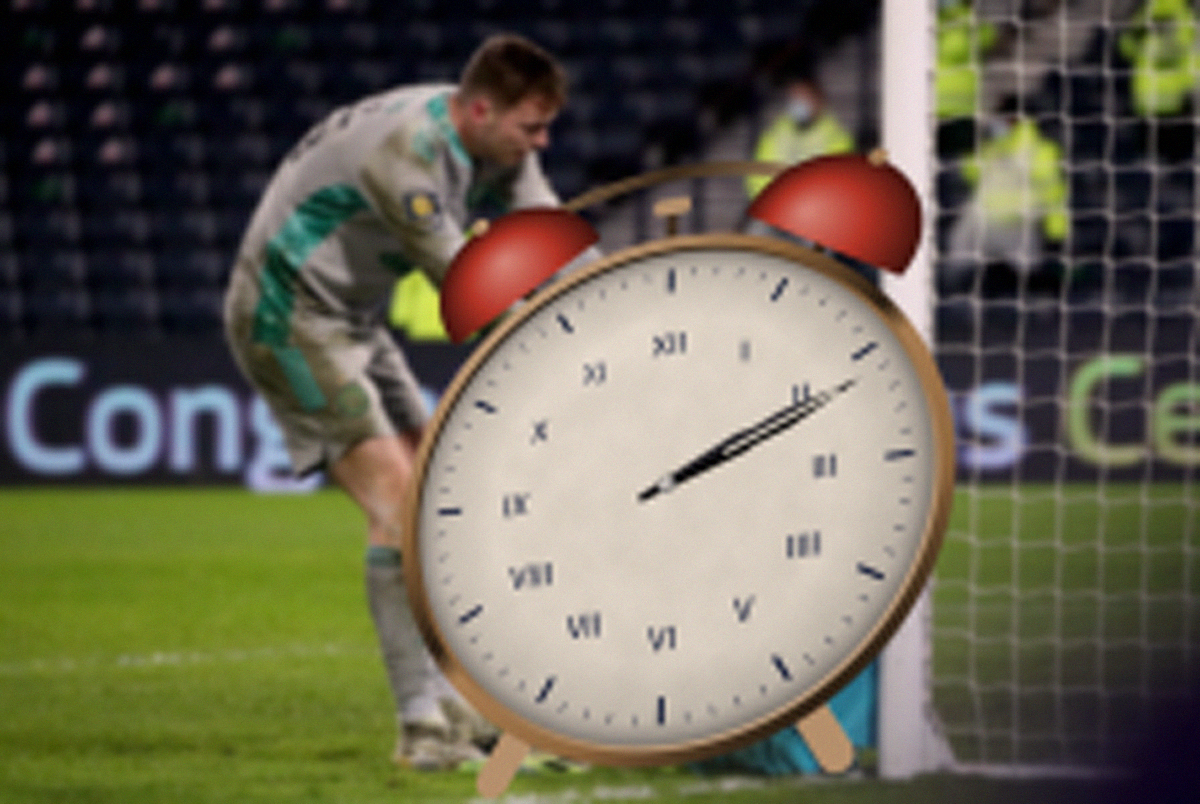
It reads 2h11
